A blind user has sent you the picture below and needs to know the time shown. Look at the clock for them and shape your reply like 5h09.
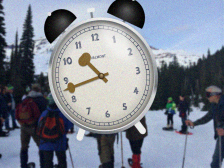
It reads 10h43
